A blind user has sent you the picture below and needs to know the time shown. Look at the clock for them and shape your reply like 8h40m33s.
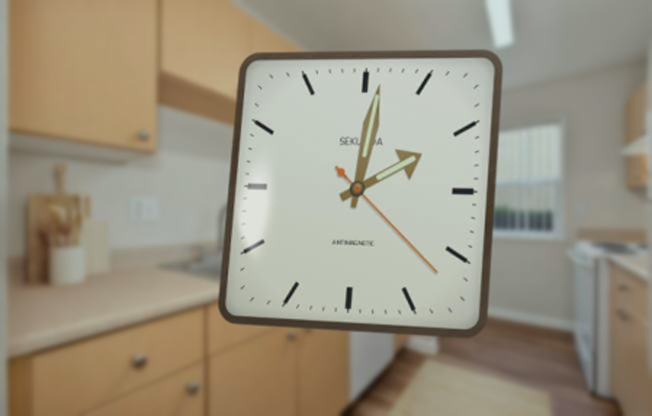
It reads 2h01m22s
